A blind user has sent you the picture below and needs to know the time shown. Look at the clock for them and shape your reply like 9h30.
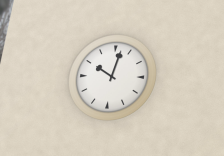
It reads 10h02
